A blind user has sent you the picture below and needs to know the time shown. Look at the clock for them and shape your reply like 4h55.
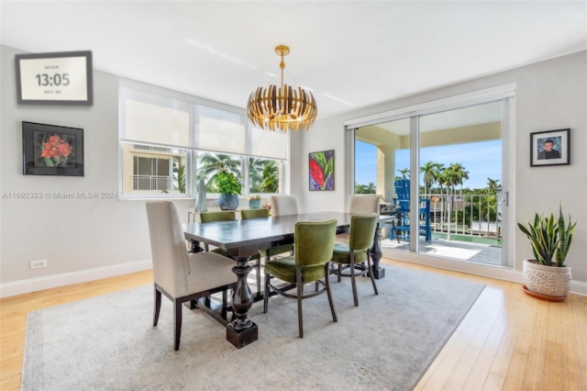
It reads 13h05
